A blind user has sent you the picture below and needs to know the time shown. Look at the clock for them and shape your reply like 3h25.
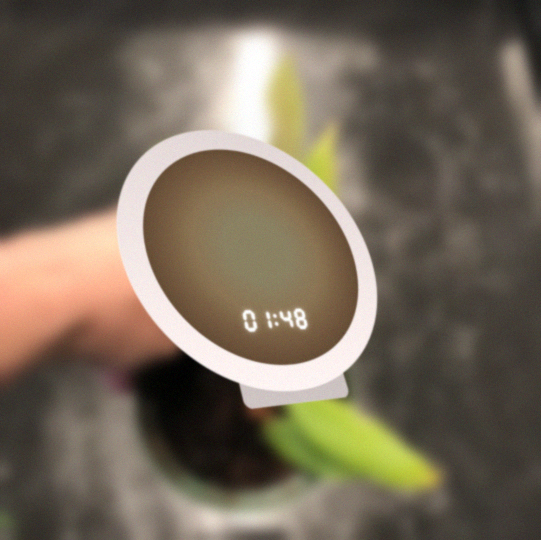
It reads 1h48
